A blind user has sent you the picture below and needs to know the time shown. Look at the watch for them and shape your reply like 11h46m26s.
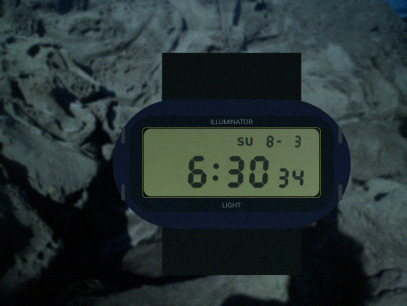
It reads 6h30m34s
